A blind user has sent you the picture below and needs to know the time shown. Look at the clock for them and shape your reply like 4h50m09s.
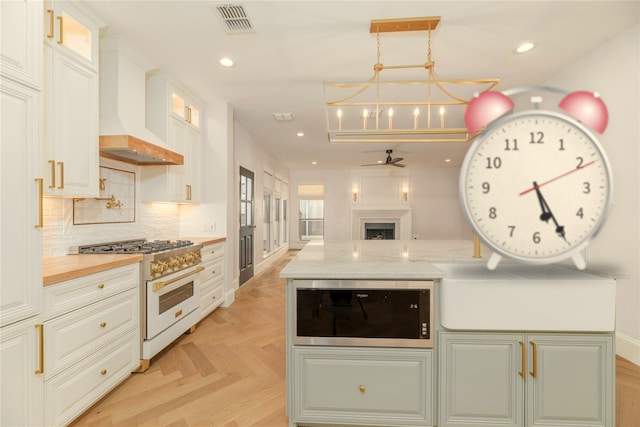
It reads 5h25m11s
